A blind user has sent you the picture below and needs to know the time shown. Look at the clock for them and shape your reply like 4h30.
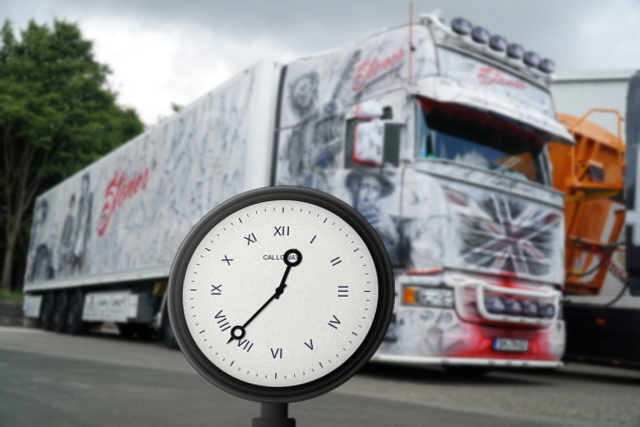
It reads 12h37
